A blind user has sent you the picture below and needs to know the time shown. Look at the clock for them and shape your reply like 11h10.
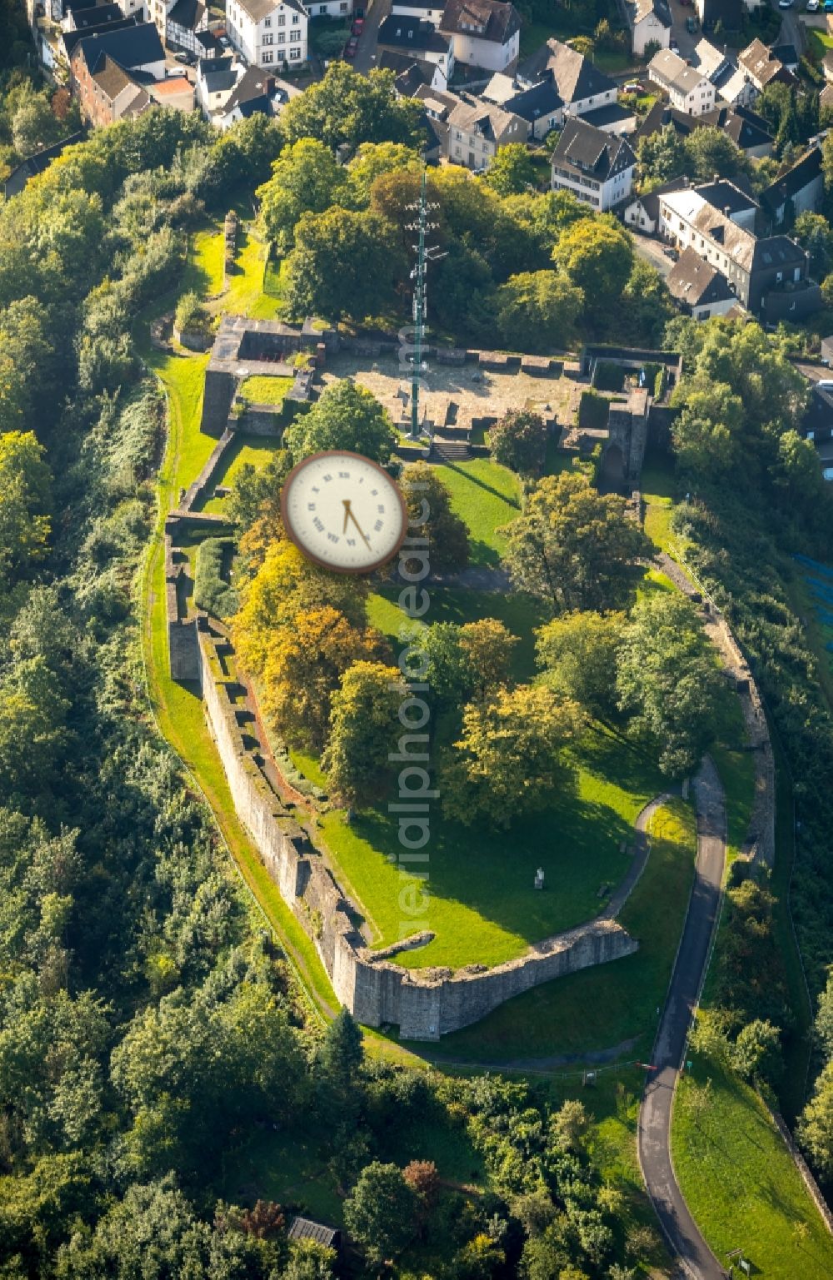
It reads 6h26
